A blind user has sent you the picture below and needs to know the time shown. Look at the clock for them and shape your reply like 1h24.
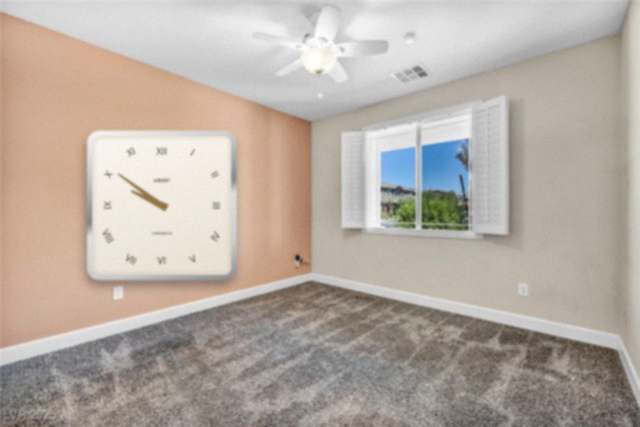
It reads 9h51
